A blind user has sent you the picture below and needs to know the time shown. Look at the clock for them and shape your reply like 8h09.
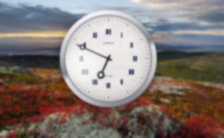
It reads 6h49
